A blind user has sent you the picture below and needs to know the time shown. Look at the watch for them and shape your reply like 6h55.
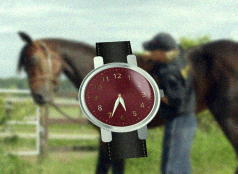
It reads 5h34
